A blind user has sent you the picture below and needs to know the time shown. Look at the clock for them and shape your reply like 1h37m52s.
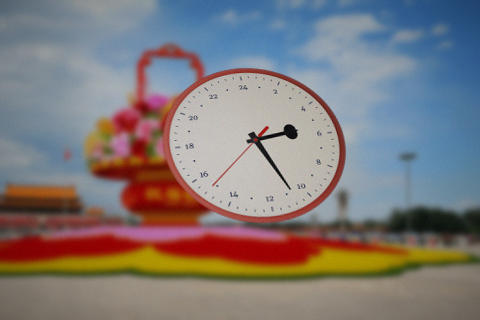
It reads 5h26m38s
